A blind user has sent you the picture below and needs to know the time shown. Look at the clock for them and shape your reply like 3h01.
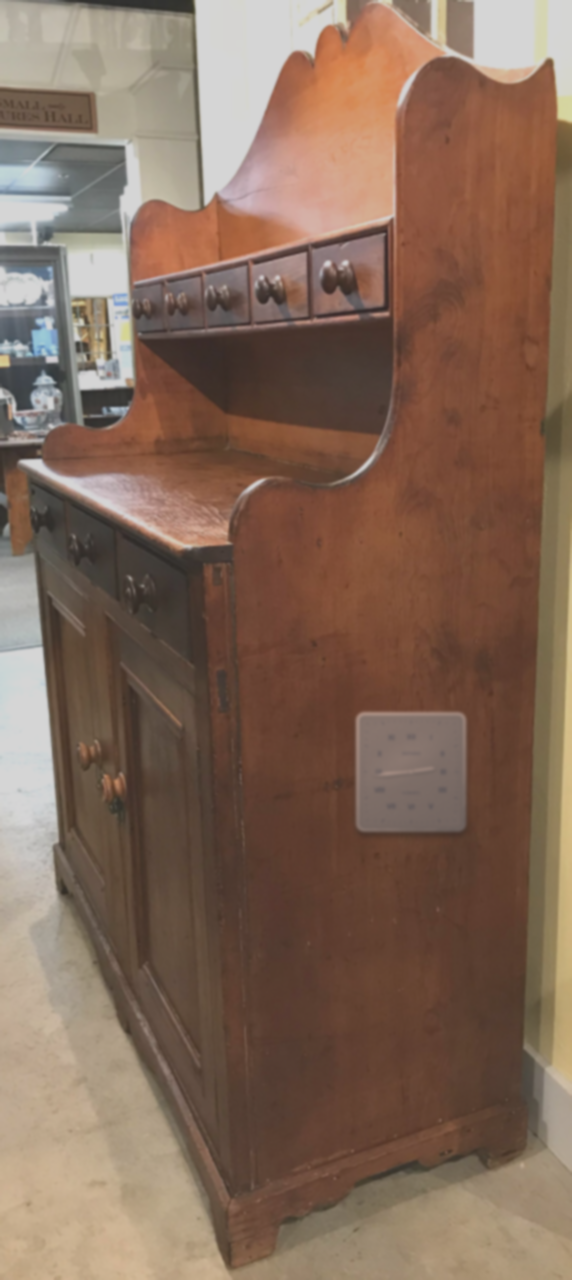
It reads 2h44
